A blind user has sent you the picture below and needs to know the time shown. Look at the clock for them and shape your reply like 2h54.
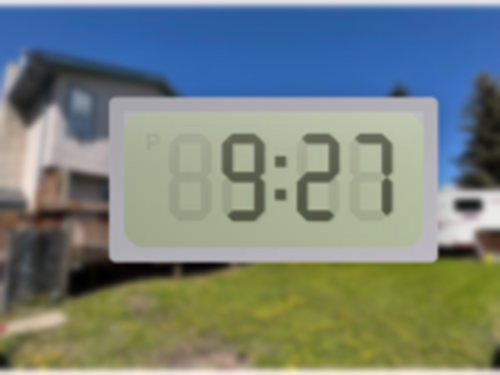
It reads 9h27
